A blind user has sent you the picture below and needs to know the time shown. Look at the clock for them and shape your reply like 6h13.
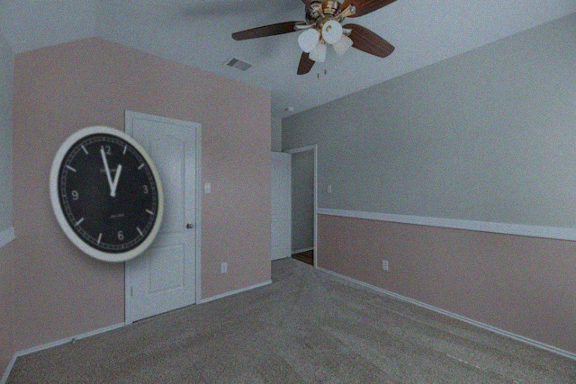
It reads 12h59
